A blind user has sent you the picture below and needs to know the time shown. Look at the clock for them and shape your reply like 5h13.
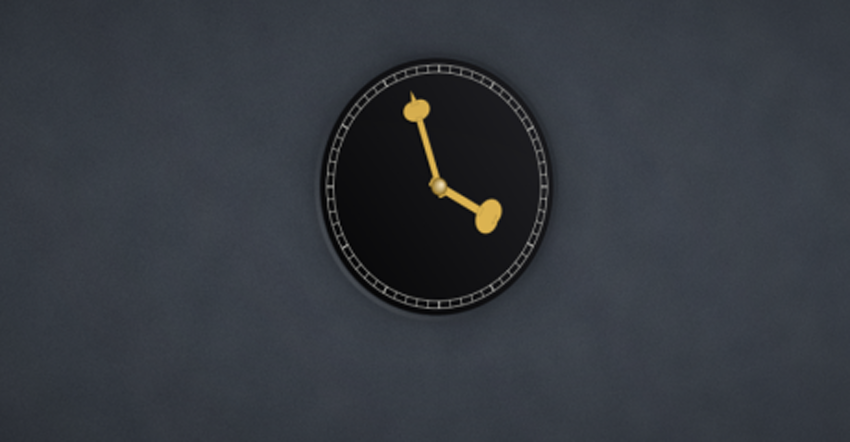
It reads 3h57
